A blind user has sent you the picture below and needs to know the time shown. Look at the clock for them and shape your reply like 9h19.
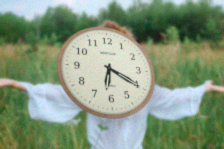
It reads 6h20
